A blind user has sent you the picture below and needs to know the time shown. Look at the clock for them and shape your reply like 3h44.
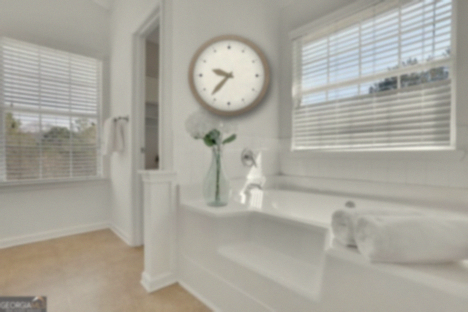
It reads 9h37
